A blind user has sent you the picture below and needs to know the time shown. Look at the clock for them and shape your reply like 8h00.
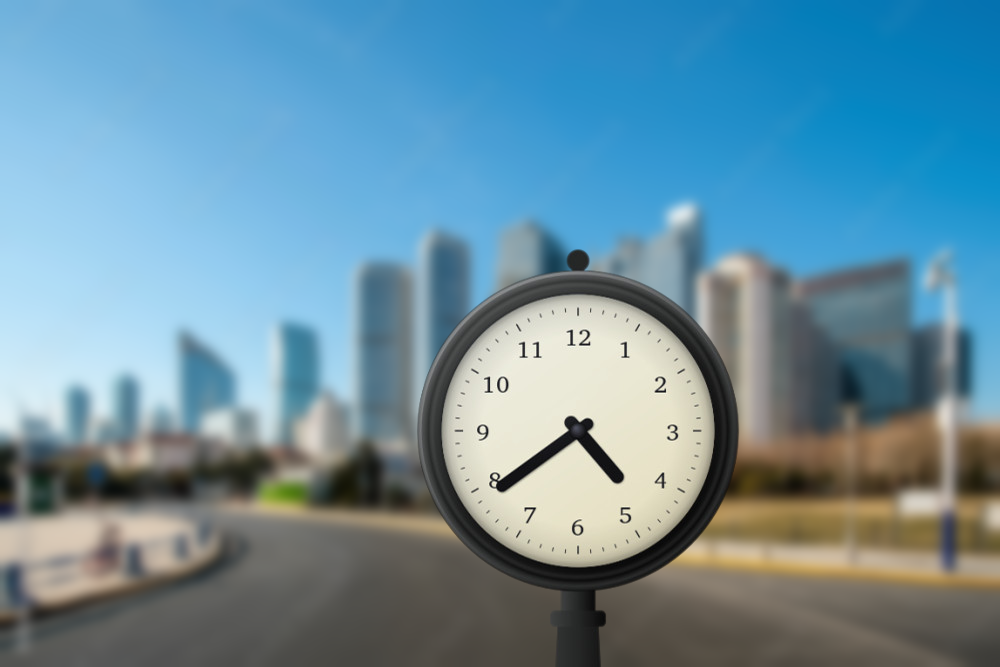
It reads 4h39
